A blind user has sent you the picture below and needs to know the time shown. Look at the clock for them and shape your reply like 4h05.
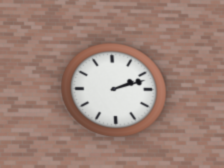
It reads 2h12
